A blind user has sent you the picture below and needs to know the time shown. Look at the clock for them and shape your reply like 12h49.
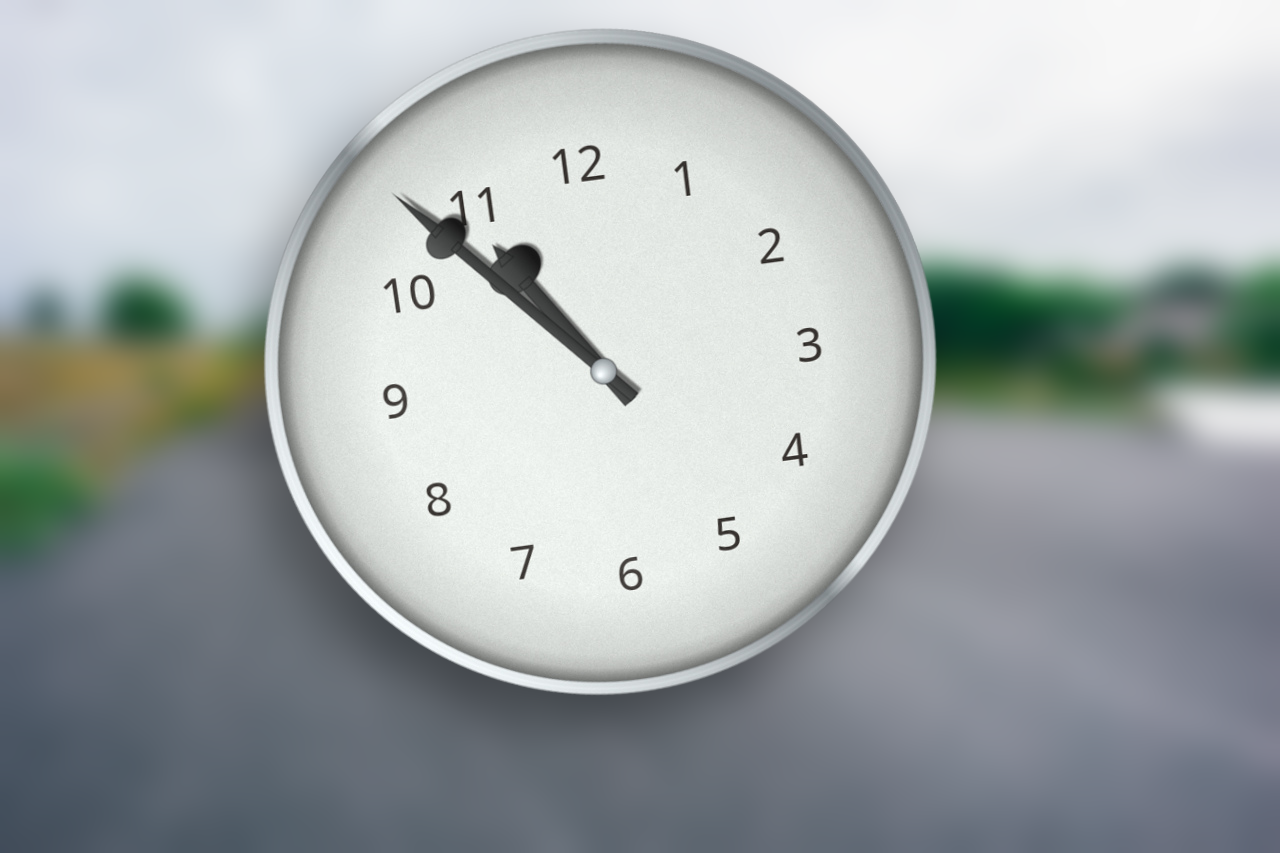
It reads 10h53
